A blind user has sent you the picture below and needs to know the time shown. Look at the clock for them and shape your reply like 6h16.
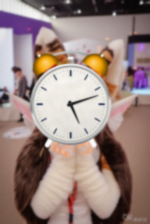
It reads 5h12
